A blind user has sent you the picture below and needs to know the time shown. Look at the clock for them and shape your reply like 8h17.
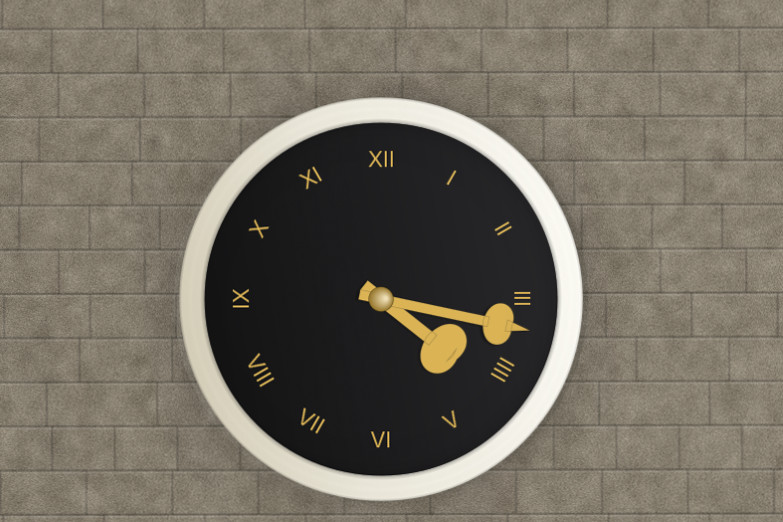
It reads 4h17
